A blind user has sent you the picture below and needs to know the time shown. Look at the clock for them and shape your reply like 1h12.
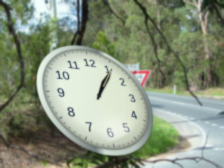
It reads 1h06
